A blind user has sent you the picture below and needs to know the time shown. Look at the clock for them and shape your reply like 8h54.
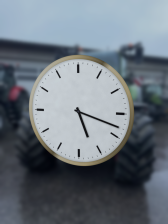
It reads 5h18
